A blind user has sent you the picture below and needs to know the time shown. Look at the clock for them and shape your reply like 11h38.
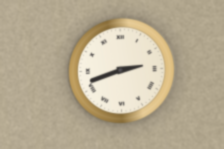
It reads 2h42
